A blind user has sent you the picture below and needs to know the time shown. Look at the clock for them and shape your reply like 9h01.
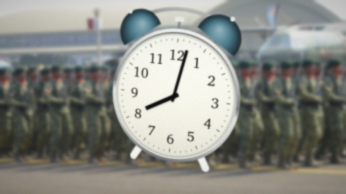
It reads 8h02
